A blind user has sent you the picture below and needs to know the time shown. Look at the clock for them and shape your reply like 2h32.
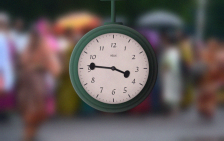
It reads 3h46
